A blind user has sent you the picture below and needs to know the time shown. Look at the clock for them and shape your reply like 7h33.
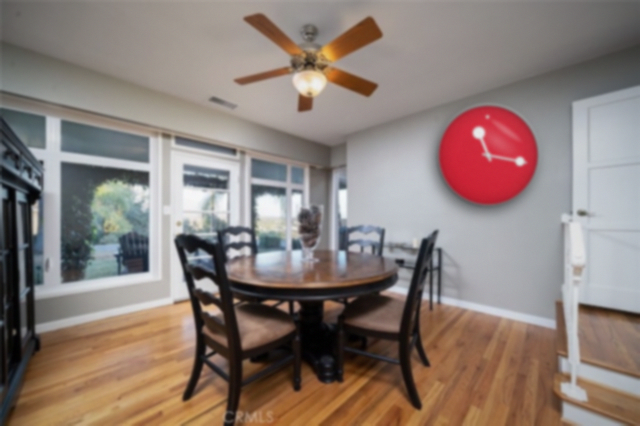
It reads 11h17
